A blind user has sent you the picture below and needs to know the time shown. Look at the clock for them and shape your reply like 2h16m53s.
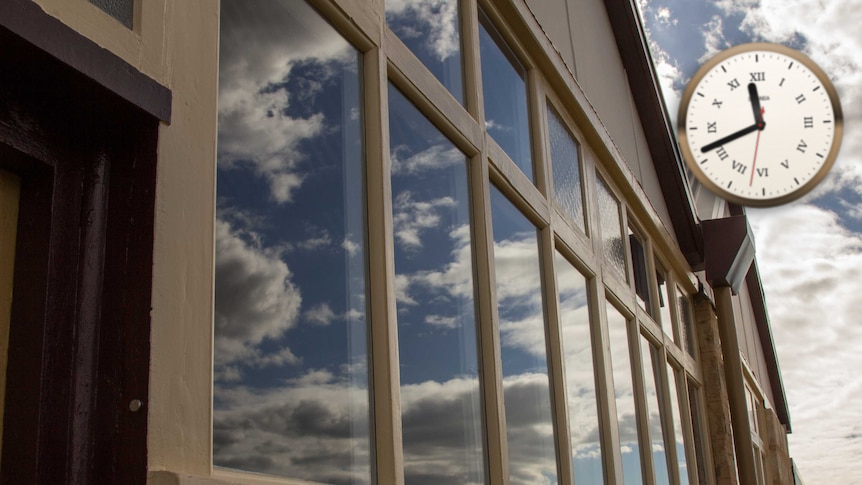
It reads 11h41m32s
